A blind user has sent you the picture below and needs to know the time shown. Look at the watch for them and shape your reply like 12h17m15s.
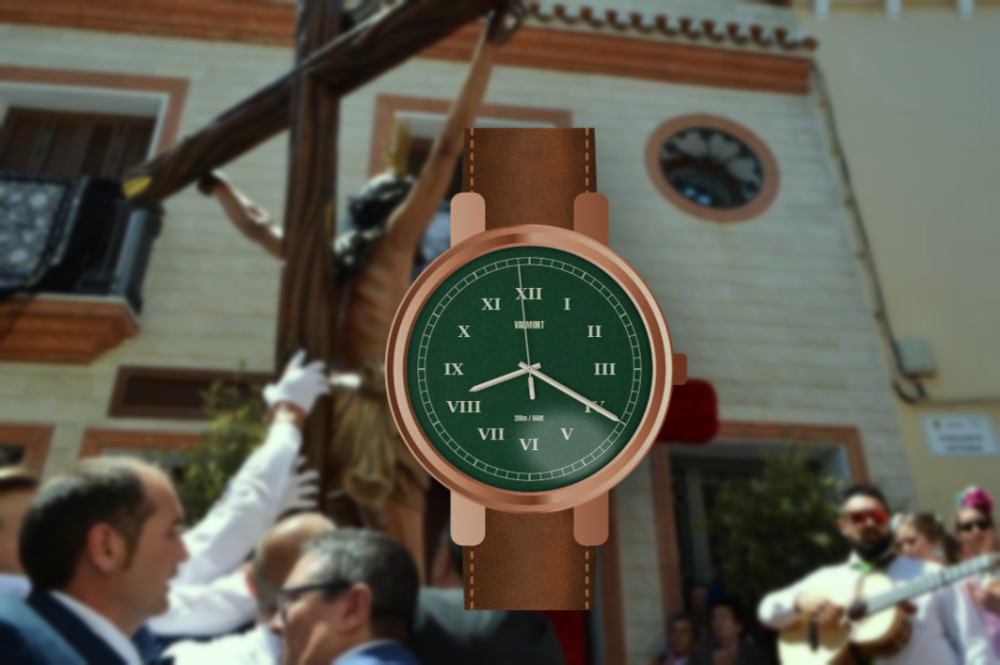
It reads 8h19m59s
